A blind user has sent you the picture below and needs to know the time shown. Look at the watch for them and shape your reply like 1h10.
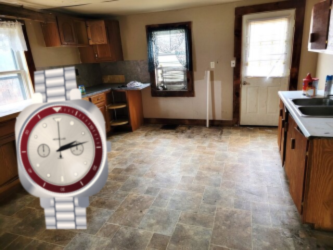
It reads 2h13
